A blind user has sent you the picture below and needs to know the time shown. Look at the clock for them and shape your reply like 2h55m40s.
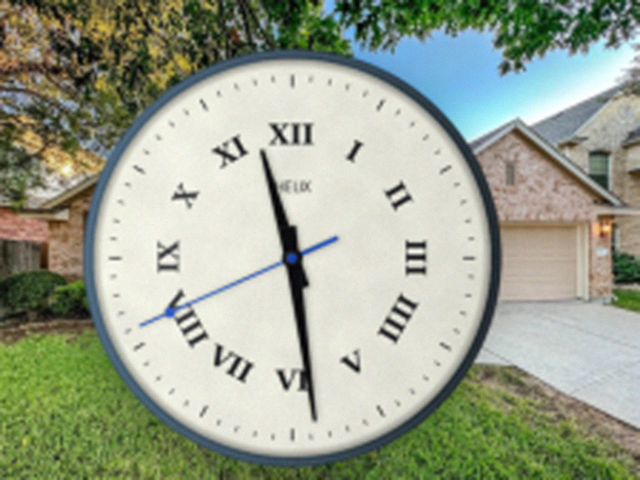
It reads 11h28m41s
